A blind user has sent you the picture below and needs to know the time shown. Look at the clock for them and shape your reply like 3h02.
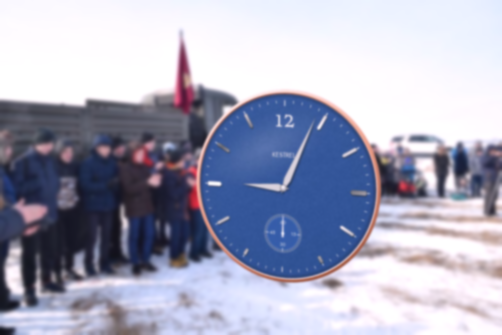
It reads 9h04
